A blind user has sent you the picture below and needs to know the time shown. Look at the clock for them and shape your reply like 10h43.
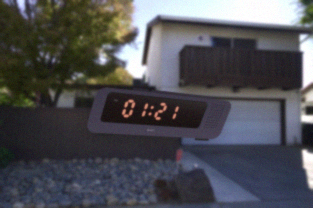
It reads 1h21
